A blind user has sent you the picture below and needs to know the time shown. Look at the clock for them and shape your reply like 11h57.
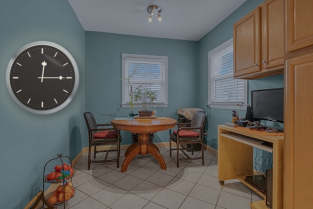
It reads 12h15
